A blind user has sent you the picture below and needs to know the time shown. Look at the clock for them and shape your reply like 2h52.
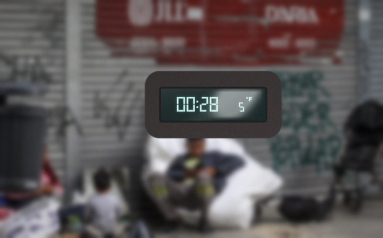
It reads 0h28
